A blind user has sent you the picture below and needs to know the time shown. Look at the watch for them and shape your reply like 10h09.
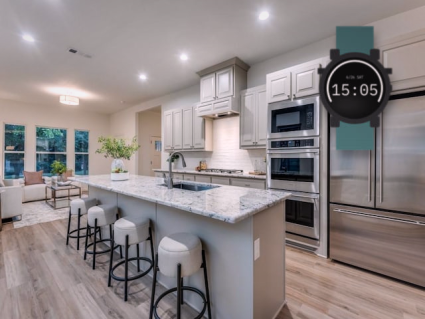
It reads 15h05
